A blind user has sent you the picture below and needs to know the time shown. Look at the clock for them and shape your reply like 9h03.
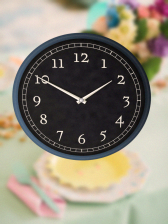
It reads 1h50
